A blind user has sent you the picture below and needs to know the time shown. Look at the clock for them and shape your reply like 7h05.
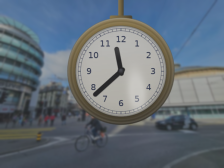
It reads 11h38
